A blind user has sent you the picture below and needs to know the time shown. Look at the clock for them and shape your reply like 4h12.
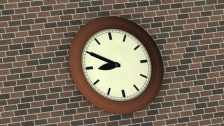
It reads 8h50
